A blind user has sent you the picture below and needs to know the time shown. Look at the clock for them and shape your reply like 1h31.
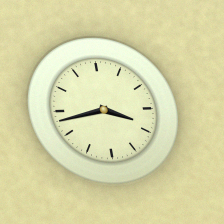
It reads 3h43
